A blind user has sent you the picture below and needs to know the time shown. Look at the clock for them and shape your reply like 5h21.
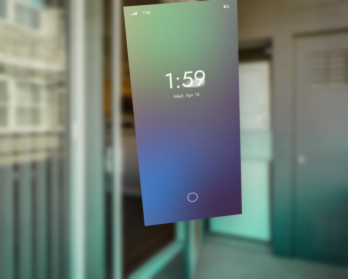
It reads 1h59
